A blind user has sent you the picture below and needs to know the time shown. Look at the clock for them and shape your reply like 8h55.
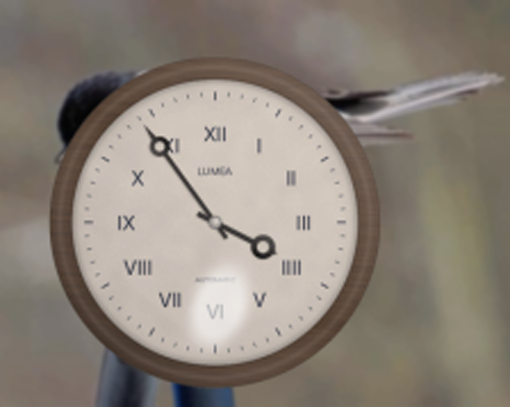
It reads 3h54
